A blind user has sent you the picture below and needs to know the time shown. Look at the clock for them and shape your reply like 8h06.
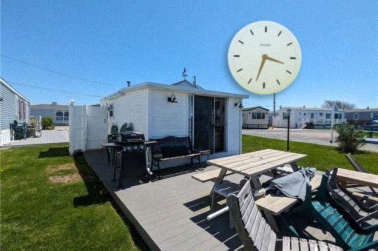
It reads 3h33
